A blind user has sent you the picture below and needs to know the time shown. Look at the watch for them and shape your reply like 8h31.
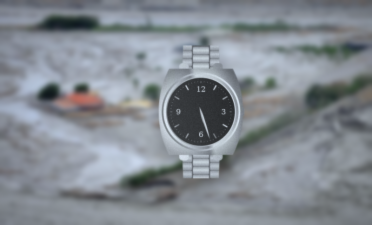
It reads 5h27
